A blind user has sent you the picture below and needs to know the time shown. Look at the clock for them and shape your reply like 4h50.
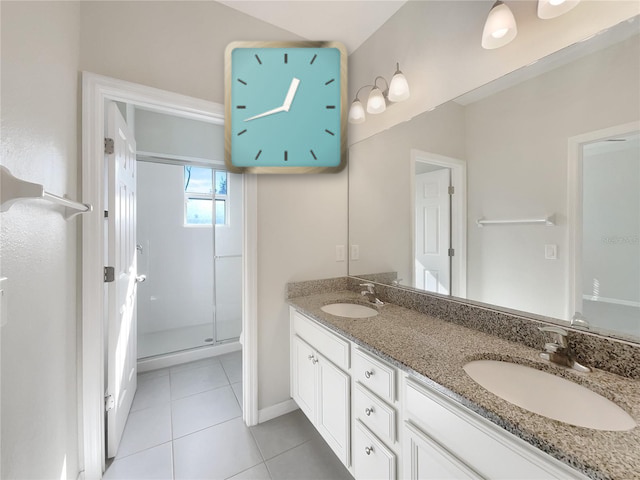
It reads 12h42
